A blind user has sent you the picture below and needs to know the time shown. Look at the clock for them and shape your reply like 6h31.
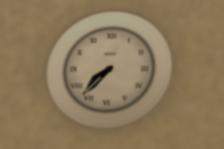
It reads 7h37
